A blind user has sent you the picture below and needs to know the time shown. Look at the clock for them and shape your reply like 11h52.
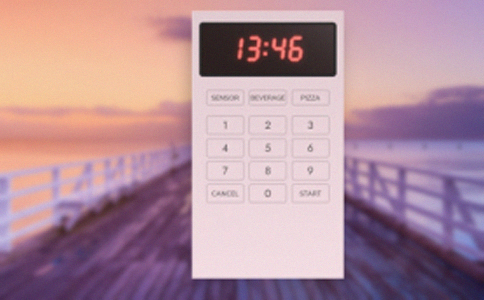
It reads 13h46
